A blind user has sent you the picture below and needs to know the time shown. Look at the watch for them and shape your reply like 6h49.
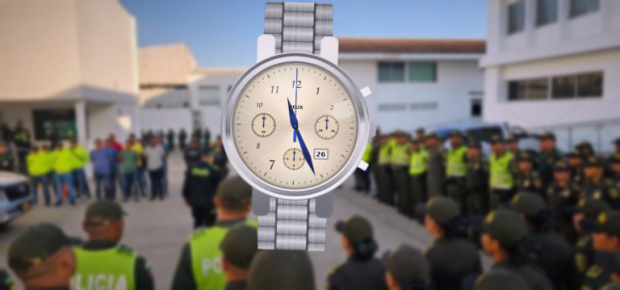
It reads 11h26
